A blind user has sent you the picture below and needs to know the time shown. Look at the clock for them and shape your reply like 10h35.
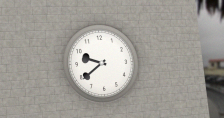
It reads 9h39
